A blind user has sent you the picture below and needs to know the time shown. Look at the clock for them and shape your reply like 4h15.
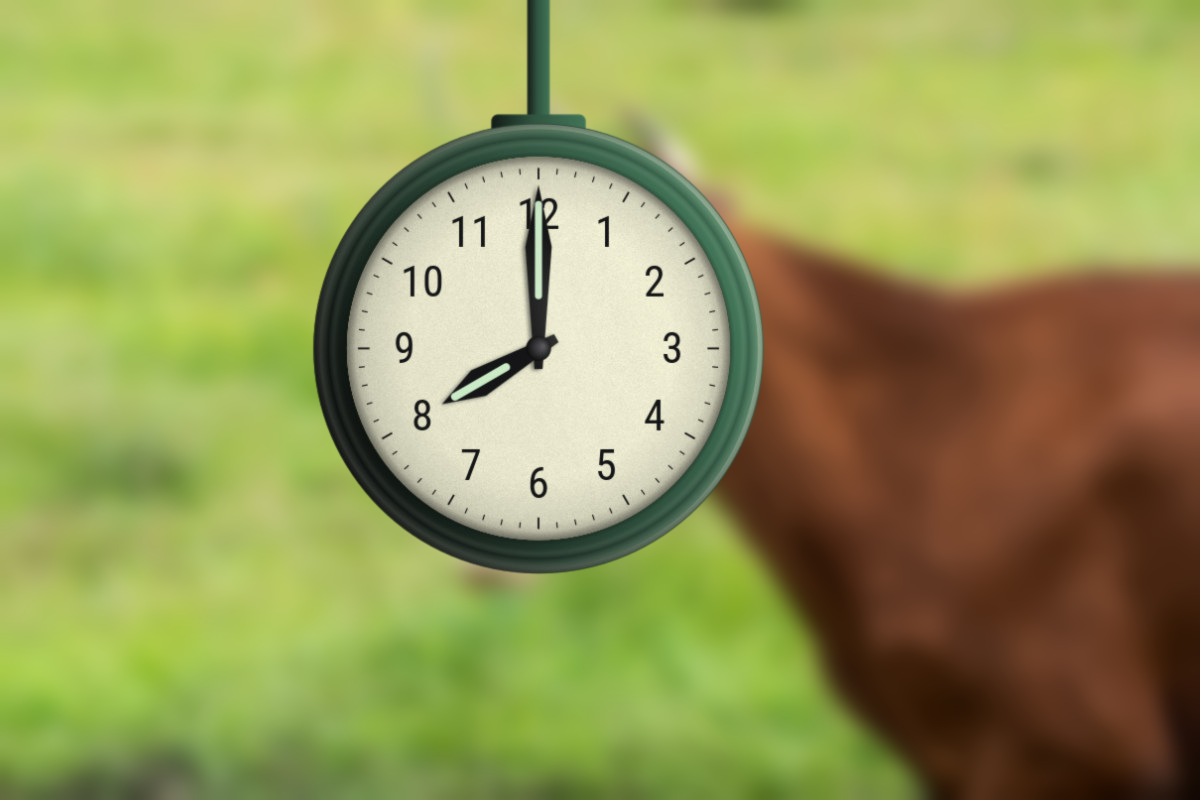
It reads 8h00
